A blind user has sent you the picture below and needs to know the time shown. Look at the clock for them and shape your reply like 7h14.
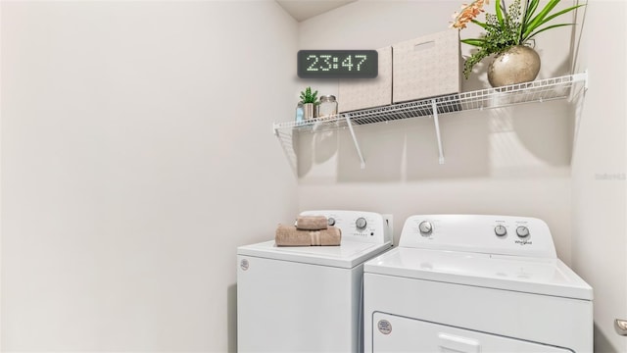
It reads 23h47
